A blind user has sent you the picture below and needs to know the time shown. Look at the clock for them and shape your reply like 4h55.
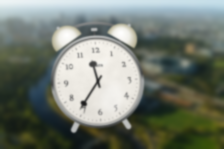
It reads 11h36
